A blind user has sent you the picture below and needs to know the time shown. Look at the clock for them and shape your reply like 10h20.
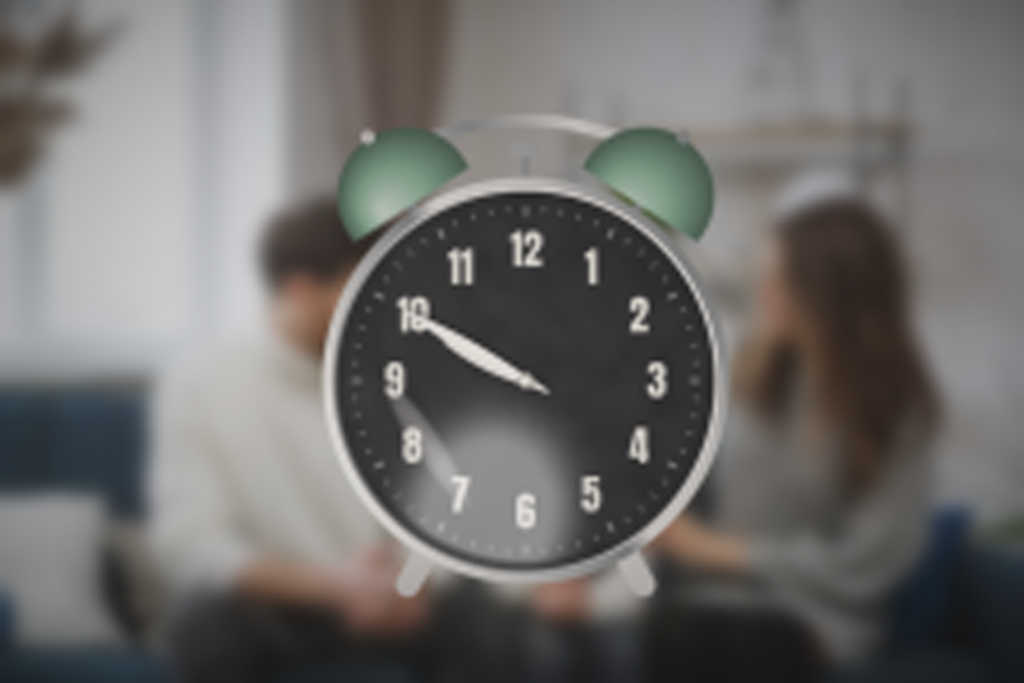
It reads 9h50
